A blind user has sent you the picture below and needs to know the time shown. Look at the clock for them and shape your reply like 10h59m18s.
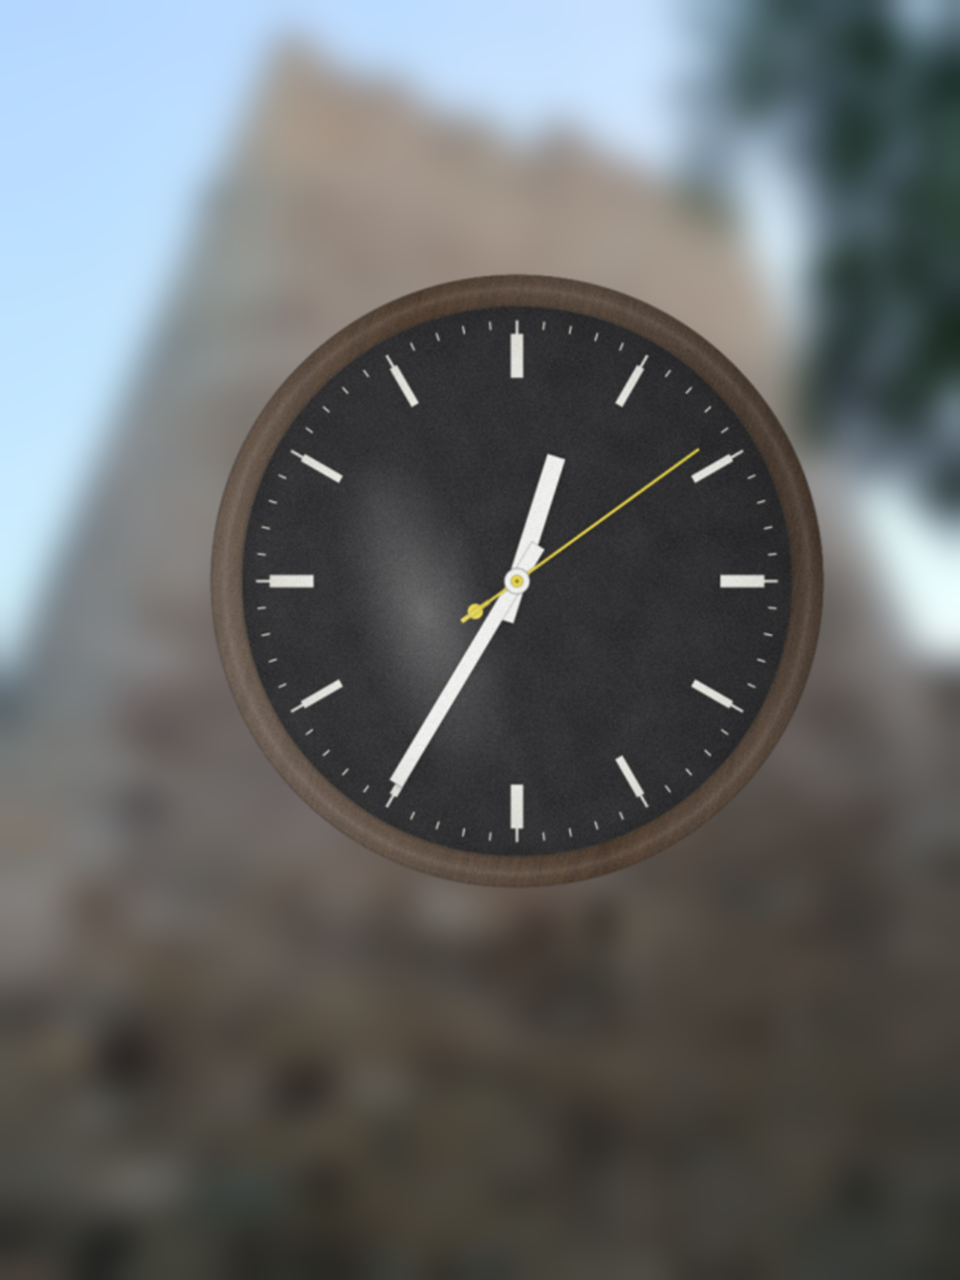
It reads 12h35m09s
